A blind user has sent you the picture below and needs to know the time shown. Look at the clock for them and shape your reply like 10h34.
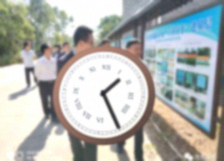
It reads 1h25
